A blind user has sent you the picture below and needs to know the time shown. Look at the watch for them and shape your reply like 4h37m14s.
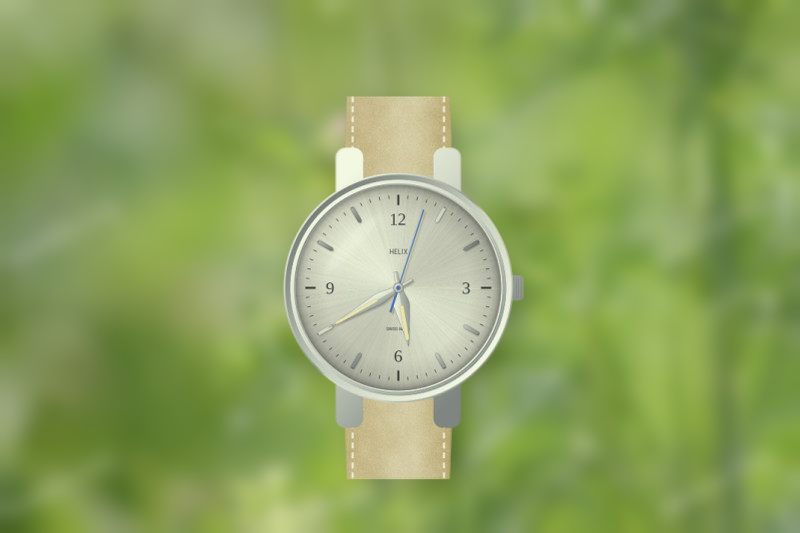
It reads 5h40m03s
